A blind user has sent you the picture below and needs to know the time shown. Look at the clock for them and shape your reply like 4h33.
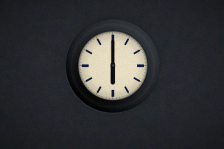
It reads 6h00
